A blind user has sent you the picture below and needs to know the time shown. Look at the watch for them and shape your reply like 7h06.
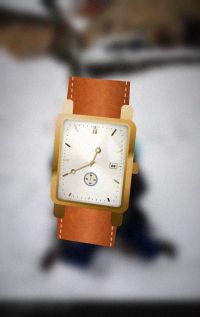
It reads 12h40
